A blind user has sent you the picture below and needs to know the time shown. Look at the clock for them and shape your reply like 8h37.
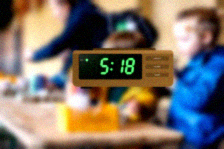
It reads 5h18
